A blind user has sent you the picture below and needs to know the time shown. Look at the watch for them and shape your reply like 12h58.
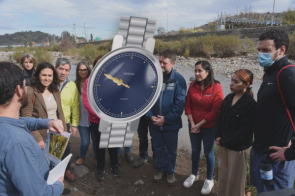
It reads 9h49
